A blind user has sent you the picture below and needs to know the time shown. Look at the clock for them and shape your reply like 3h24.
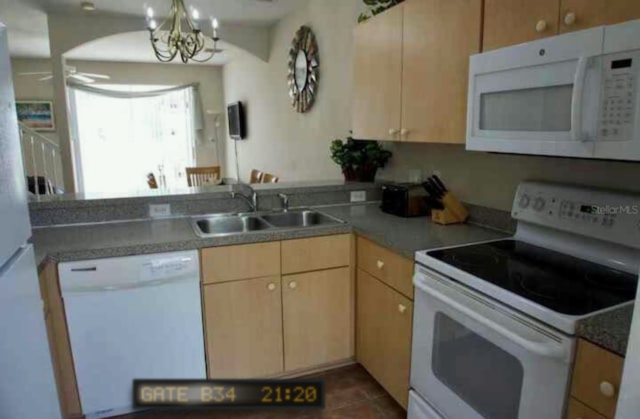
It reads 21h20
